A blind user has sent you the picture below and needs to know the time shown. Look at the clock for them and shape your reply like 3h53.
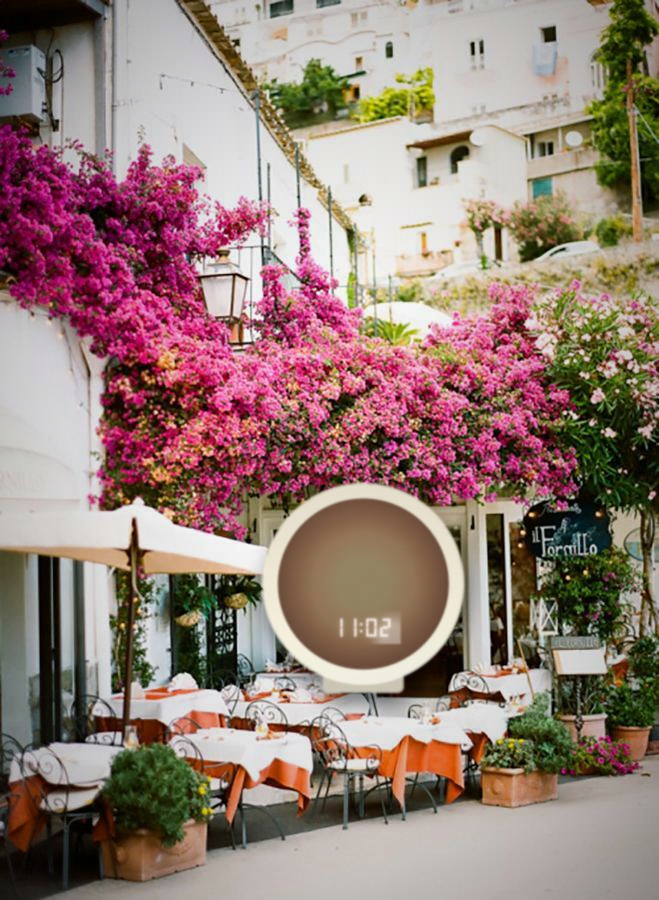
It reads 11h02
